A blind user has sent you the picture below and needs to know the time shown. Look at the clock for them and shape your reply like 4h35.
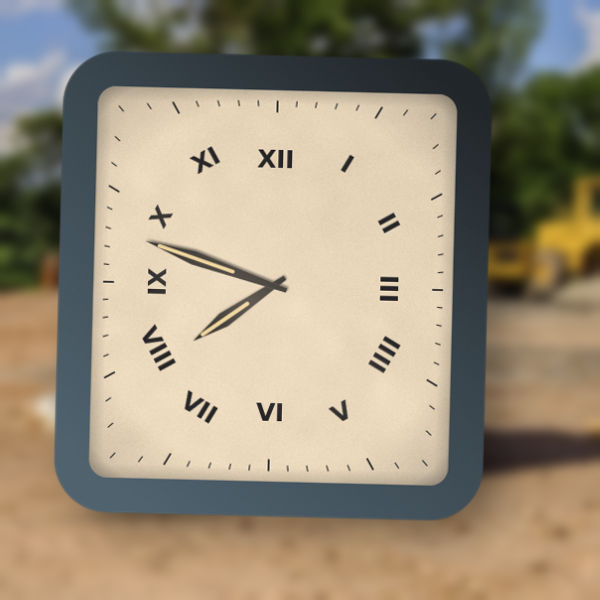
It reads 7h48
